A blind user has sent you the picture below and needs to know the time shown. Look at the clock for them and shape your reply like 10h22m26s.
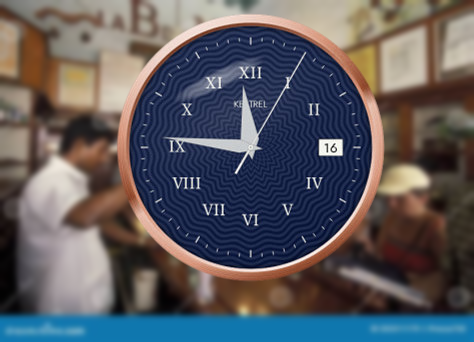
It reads 11h46m05s
